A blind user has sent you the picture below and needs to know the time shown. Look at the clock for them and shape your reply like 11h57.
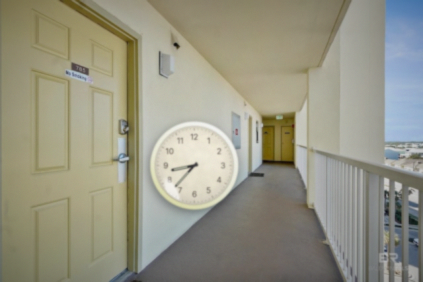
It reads 8h37
